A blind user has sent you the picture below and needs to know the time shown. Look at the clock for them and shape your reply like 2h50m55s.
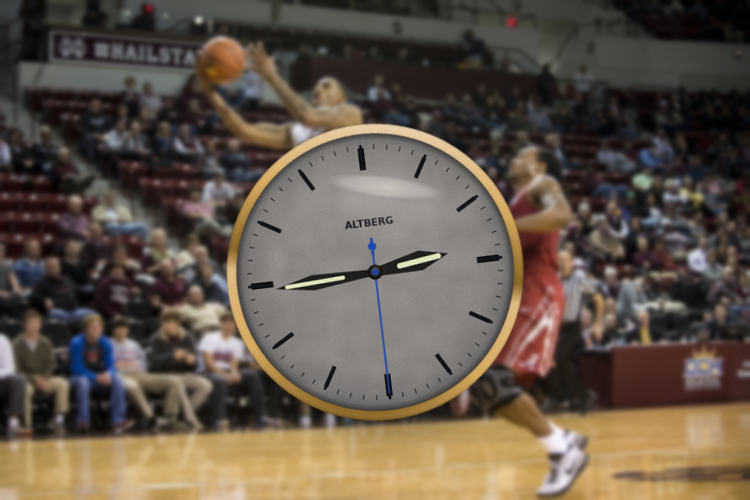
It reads 2h44m30s
